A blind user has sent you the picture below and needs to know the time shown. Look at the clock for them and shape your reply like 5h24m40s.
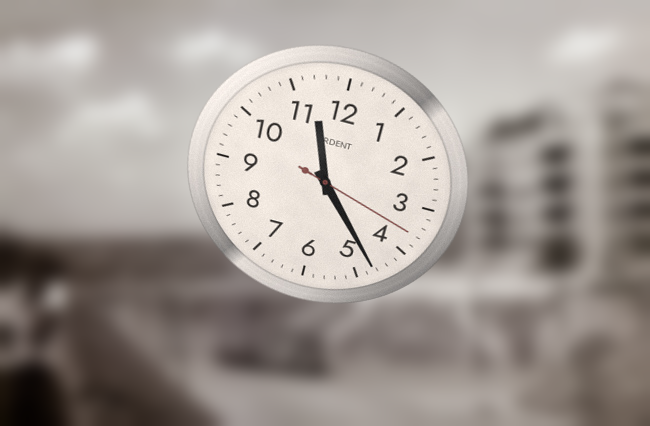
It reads 11h23m18s
